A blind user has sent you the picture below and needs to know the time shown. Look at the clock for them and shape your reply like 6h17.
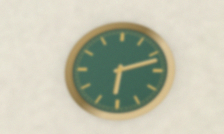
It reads 6h12
